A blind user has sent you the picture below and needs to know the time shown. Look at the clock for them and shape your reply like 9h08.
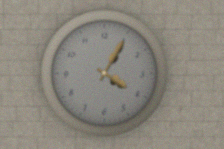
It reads 4h05
